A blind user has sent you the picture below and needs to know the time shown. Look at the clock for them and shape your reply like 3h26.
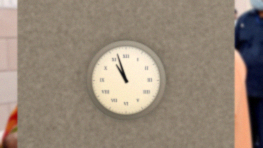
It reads 10h57
